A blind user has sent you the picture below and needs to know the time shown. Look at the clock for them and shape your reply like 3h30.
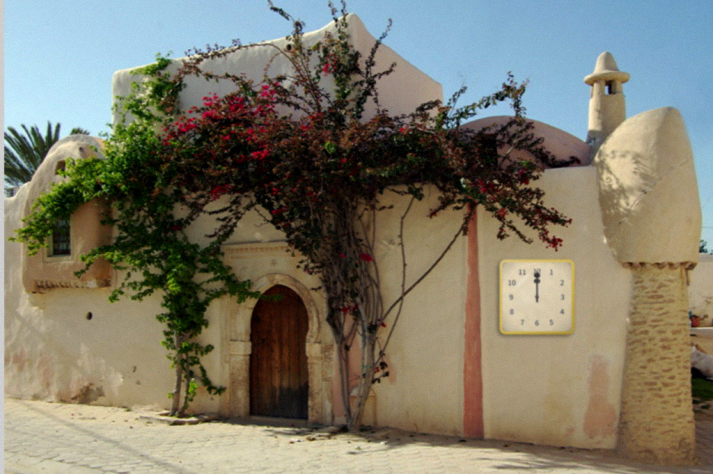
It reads 12h00
